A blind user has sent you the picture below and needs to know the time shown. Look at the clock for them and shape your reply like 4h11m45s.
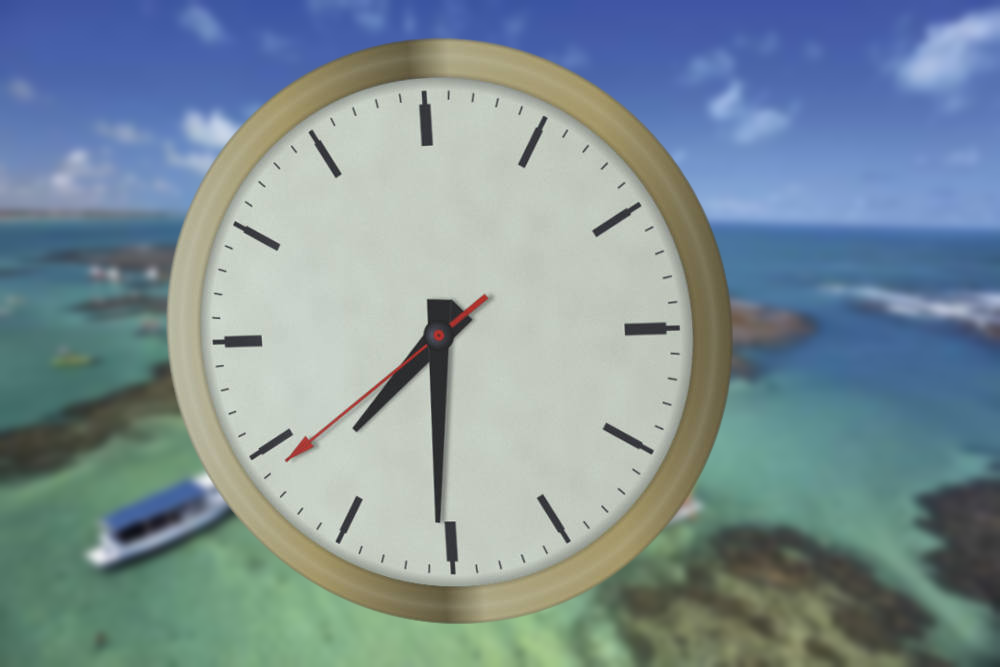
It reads 7h30m39s
